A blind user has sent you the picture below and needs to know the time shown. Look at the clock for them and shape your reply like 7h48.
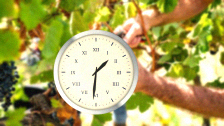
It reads 1h31
